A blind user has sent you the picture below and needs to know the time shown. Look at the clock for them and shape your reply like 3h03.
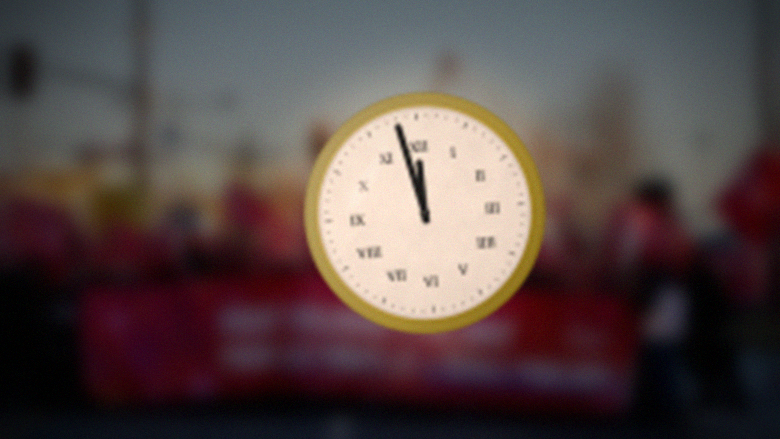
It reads 11h58
